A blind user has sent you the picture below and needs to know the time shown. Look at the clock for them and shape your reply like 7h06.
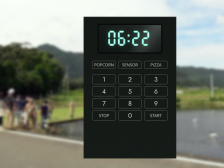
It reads 6h22
